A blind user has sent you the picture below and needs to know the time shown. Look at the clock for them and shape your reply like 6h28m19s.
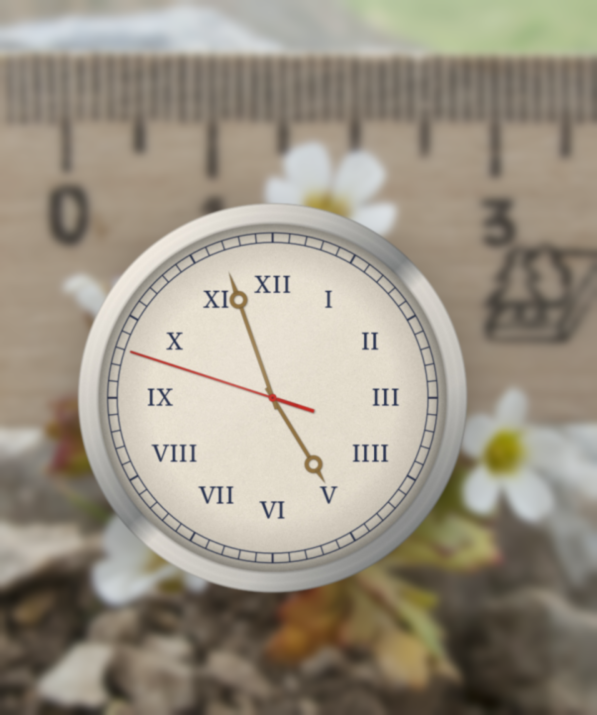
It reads 4h56m48s
